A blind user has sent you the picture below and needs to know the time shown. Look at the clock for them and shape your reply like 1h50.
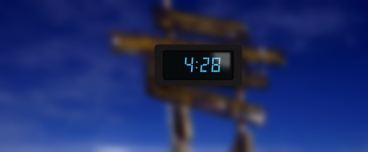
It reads 4h28
